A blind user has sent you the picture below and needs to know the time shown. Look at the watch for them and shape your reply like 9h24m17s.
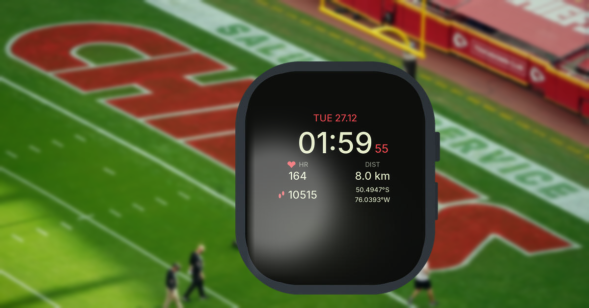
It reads 1h59m55s
